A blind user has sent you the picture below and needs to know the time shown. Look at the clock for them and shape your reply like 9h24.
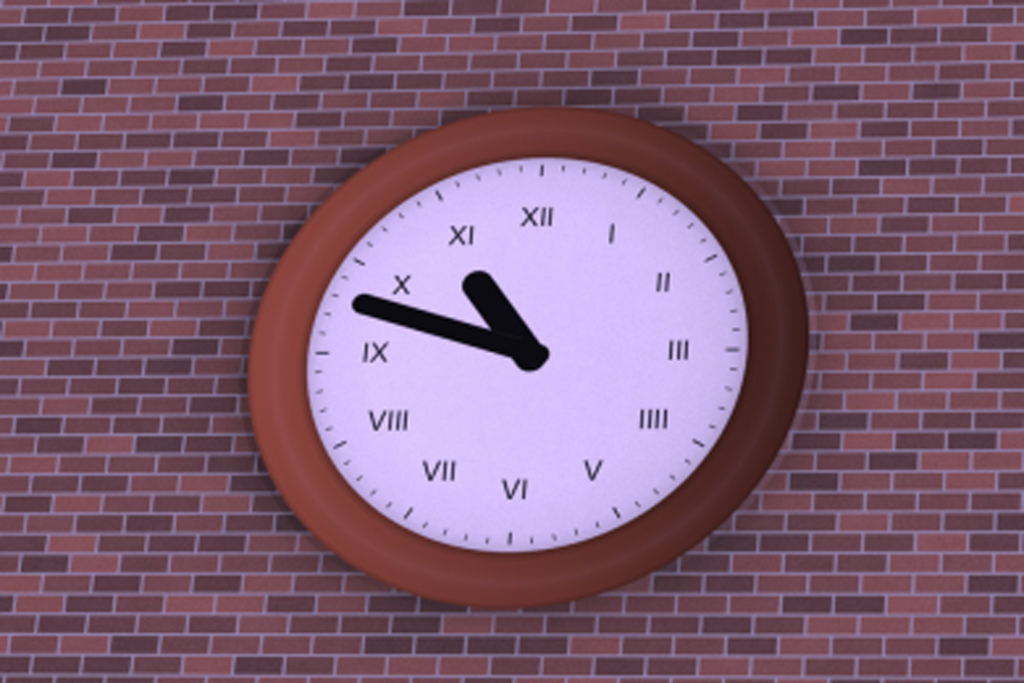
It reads 10h48
